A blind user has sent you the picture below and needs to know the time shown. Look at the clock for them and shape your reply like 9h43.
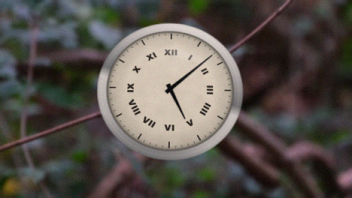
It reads 5h08
